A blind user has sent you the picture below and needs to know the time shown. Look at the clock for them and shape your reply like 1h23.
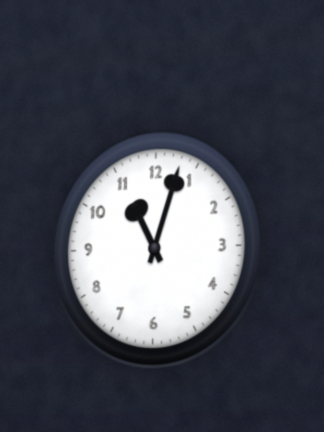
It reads 11h03
